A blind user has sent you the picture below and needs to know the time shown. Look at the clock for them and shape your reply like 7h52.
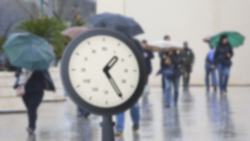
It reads 1h25
